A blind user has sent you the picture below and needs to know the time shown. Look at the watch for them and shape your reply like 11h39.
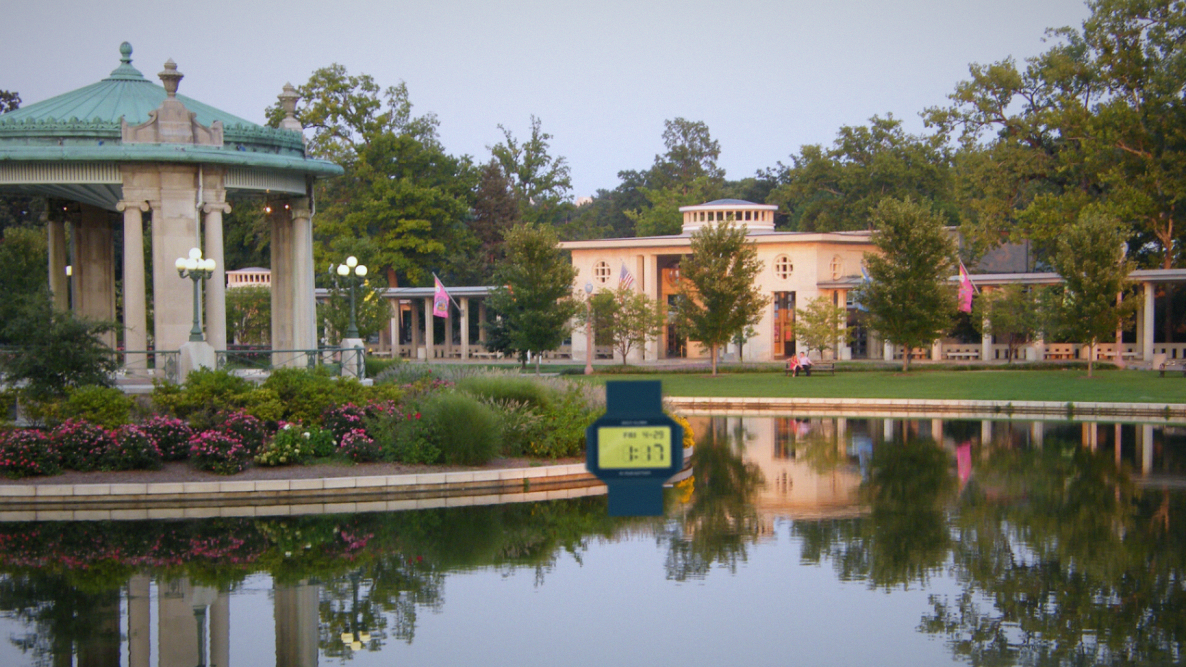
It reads 1h17
